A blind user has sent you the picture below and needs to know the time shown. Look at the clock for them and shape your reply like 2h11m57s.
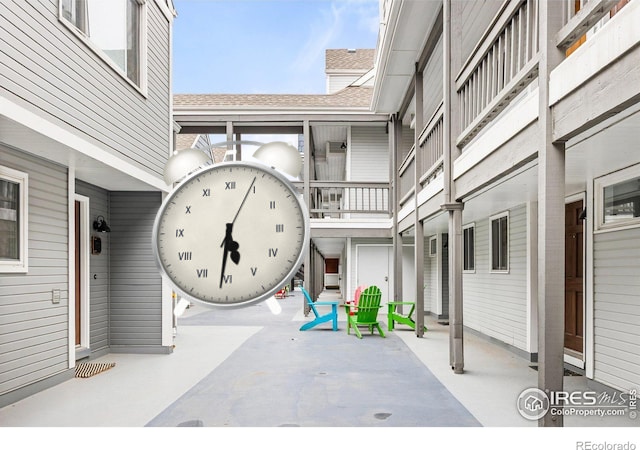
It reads 5h31m04s
